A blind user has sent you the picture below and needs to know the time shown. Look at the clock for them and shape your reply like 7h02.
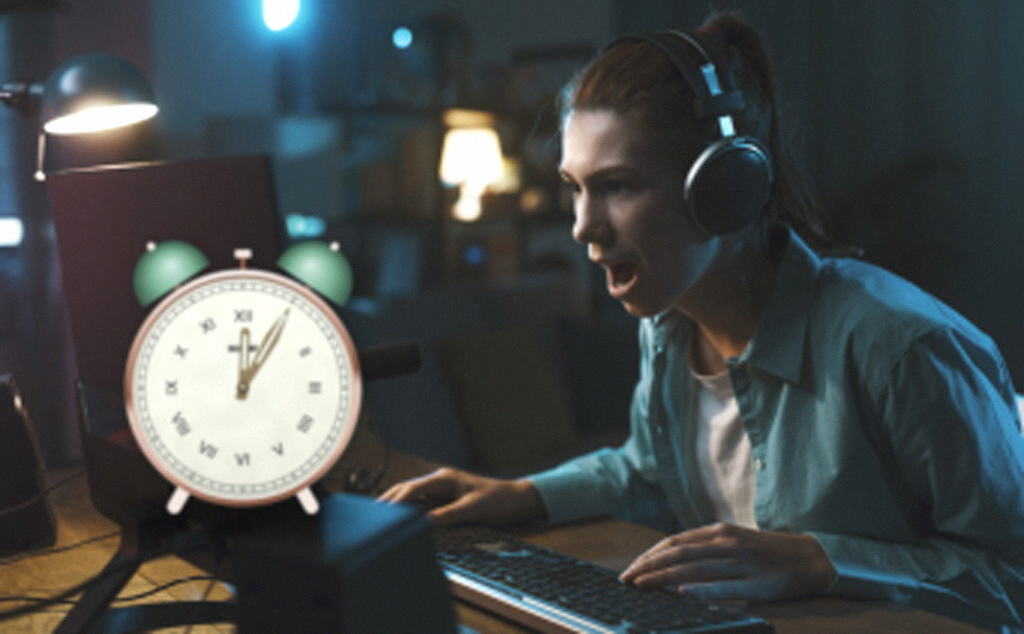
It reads 12h05
